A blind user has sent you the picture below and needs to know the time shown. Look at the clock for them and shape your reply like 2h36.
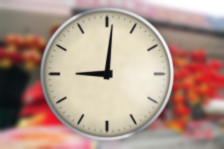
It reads 9h01
